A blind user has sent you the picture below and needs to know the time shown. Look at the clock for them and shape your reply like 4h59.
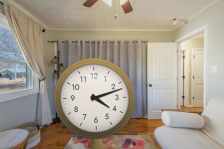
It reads 4h12
